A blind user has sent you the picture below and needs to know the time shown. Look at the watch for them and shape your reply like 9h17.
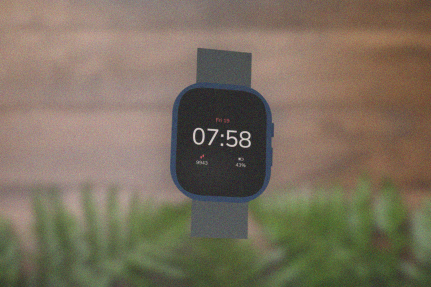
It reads 7h58
